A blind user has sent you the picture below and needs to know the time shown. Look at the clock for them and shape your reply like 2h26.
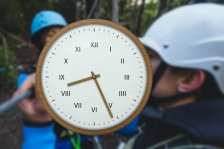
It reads 8h26
